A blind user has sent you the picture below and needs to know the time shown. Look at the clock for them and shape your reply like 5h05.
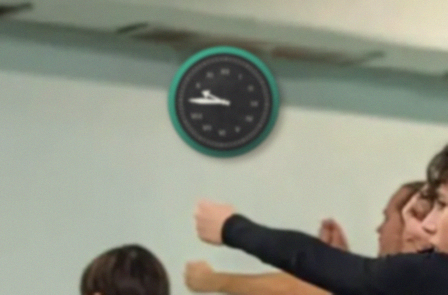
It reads 9h45
